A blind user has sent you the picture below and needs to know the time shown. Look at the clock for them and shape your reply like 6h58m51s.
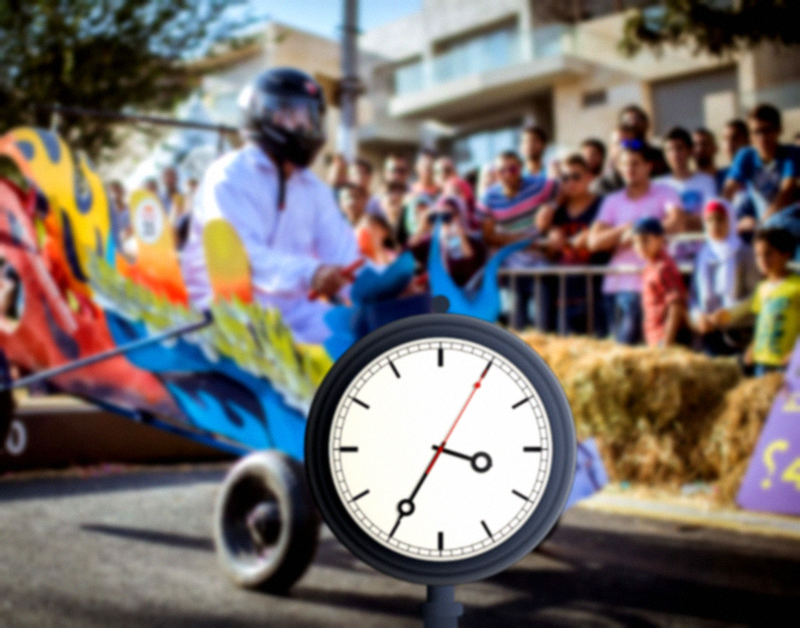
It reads 3h35m05s
